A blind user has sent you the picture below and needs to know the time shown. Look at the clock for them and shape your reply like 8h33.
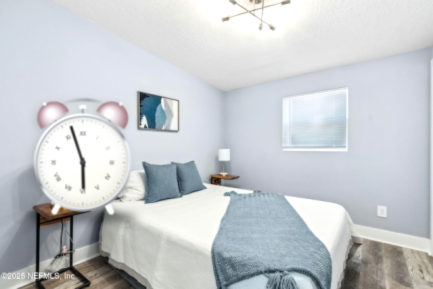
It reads 5h57
